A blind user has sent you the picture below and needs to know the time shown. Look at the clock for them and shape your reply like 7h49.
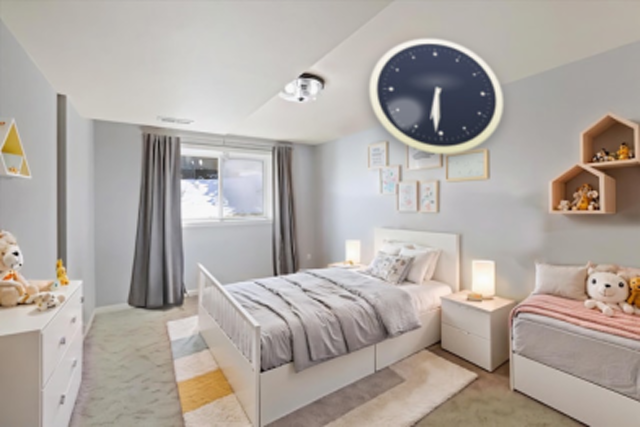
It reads 6h31
